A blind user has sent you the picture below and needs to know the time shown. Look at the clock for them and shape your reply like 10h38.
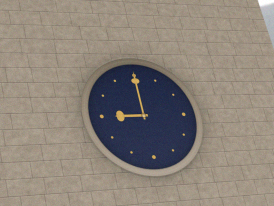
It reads 9h00
